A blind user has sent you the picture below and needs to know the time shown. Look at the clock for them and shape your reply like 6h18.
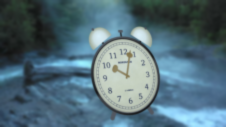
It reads 10h03
